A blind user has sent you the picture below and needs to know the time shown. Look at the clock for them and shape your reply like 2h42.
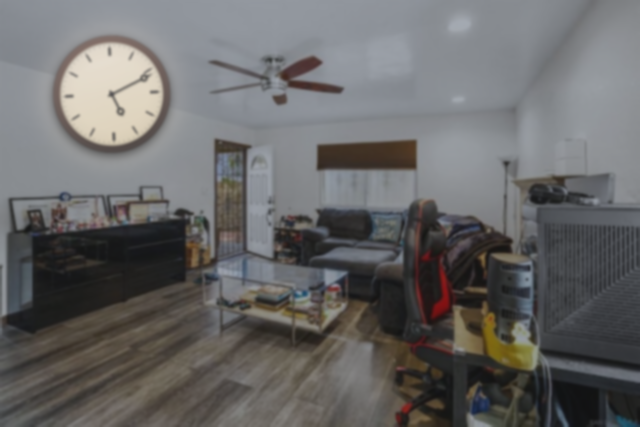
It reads 5h11
